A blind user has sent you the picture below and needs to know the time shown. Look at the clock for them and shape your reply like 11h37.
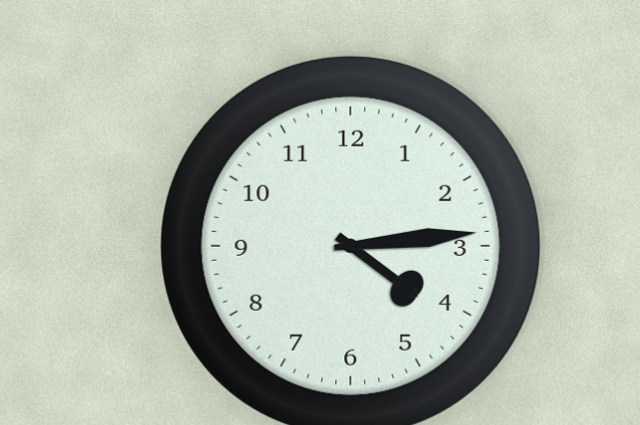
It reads 4h14
